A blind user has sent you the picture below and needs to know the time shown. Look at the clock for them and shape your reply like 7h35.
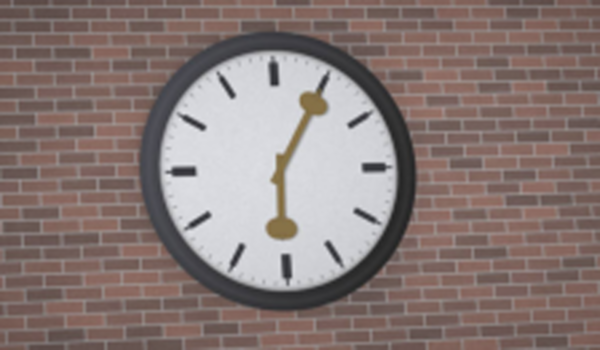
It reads 6h05
